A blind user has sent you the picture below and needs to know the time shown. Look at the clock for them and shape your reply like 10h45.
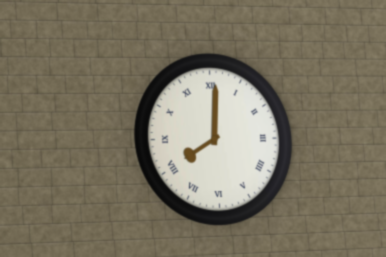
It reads 8h01
